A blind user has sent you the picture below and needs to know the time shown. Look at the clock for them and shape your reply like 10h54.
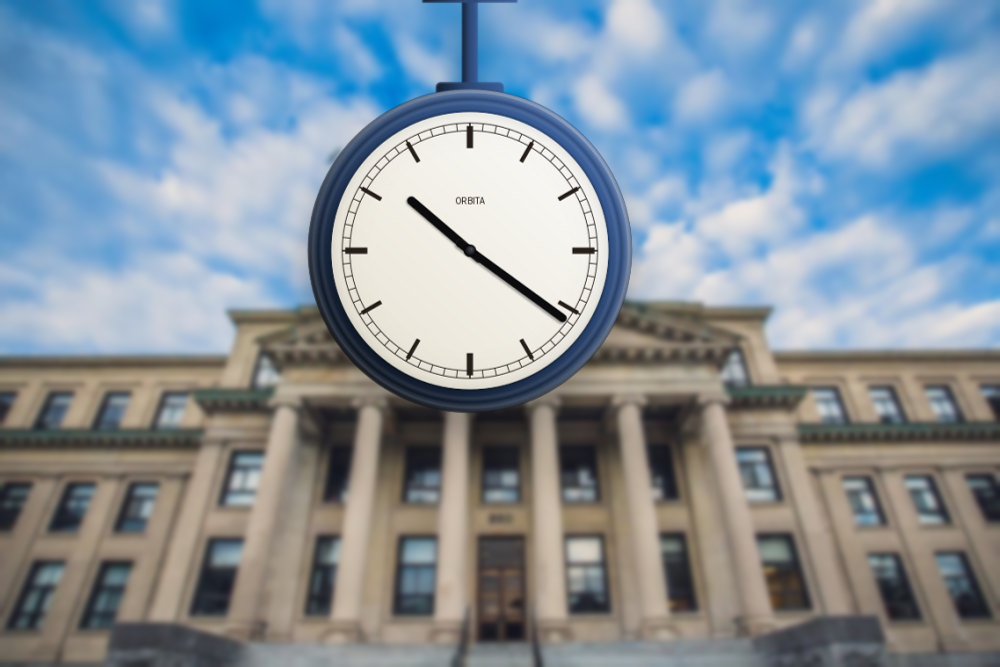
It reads 10h21
